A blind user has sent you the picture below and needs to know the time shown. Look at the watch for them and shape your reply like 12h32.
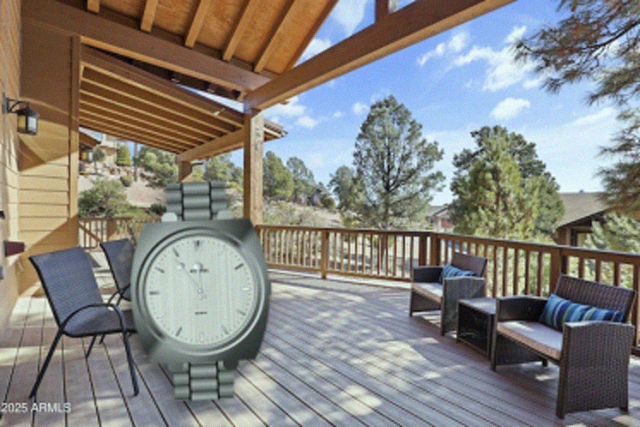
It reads 11h54
